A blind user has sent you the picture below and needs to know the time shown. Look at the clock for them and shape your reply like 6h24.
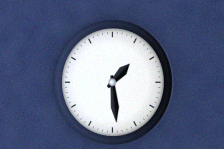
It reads 1h29
